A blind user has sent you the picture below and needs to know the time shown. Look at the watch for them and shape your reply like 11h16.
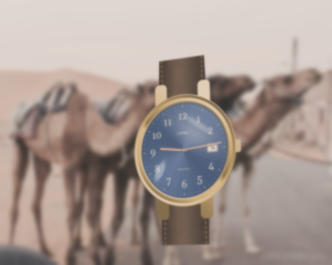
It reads 9h14
